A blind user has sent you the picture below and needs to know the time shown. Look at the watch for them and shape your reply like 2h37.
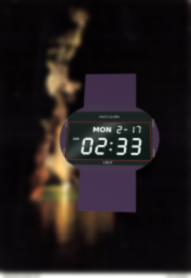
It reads 2h33
